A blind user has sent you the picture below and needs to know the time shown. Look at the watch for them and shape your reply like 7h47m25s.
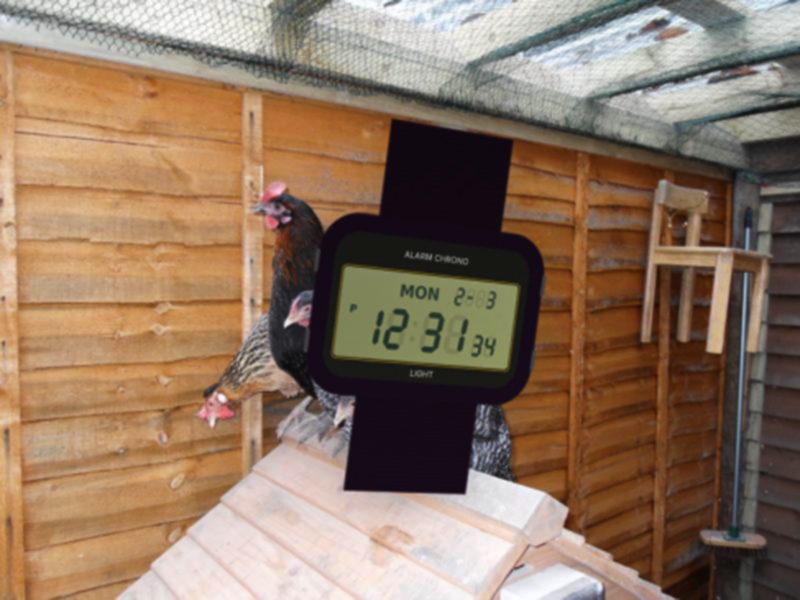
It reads 12h31m34s
